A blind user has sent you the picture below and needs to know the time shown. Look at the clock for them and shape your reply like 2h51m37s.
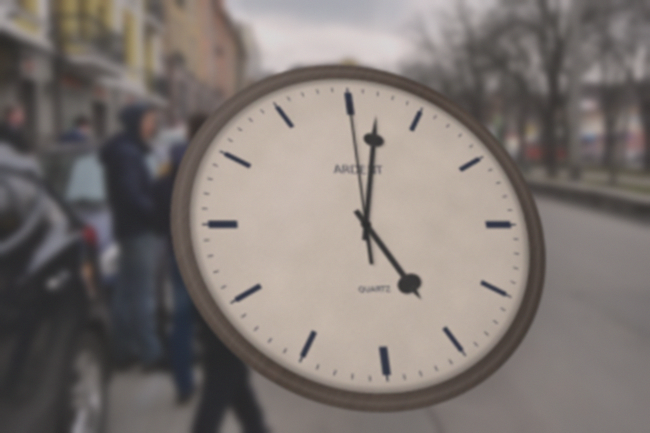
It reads 5h02m00s
